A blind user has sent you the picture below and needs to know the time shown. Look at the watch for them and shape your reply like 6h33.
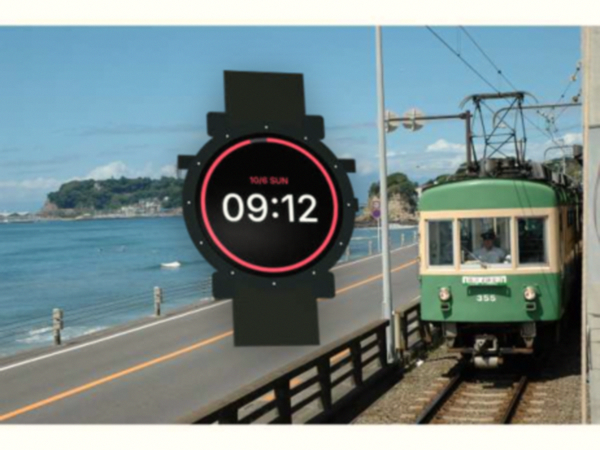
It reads 9h12
